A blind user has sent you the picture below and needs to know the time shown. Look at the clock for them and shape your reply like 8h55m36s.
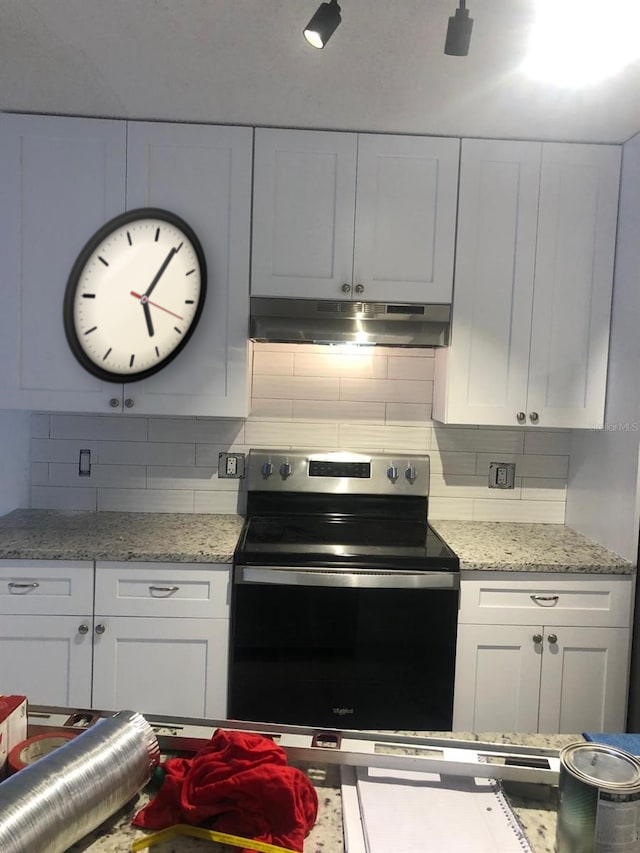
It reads 5h04m18s
